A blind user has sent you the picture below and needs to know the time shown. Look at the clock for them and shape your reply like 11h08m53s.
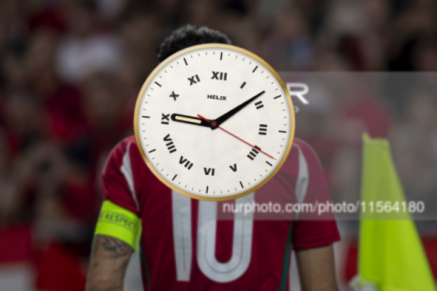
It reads 9h08m19s
